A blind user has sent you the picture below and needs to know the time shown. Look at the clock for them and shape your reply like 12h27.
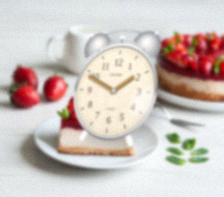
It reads 1h49
